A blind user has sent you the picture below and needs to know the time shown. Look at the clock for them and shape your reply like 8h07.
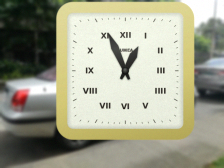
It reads 12h56
